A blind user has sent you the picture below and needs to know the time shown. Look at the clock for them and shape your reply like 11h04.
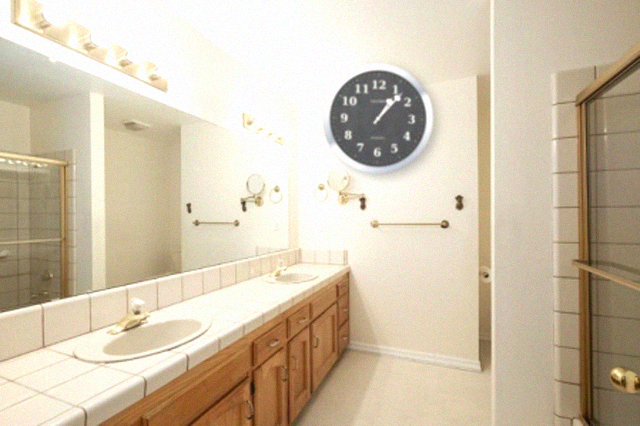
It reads 1h07
